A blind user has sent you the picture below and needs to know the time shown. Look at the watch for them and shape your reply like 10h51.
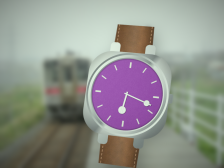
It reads 6h18
